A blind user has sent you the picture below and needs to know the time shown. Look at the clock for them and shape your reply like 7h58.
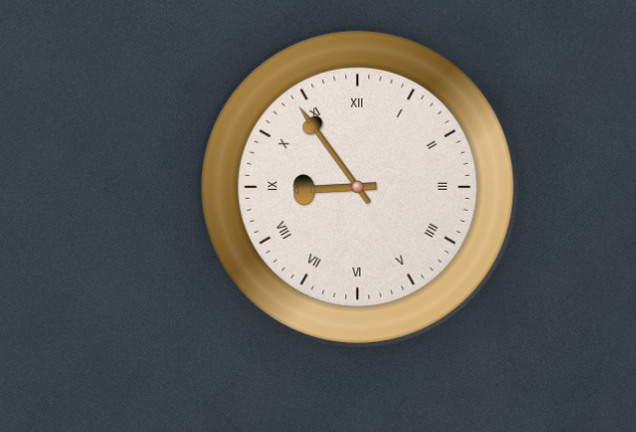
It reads 8h54
